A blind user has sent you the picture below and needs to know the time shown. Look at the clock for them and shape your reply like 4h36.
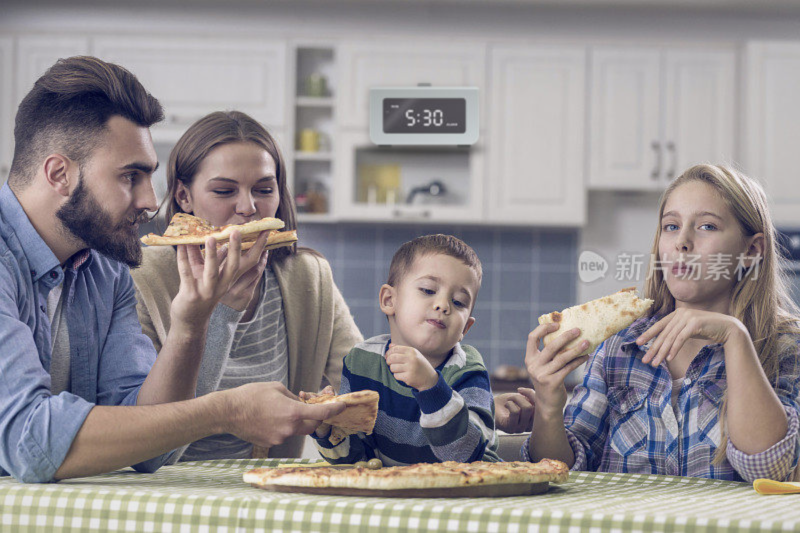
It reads 5h30
